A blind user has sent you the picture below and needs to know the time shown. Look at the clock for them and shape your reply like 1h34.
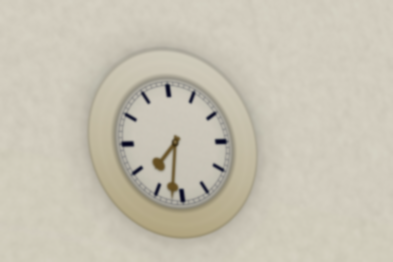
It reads 7h32
